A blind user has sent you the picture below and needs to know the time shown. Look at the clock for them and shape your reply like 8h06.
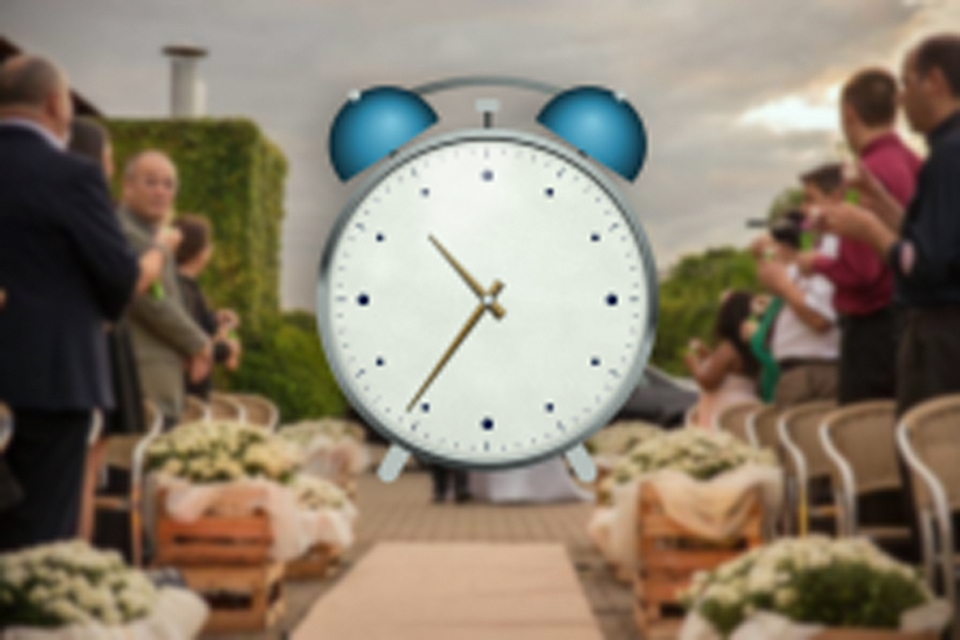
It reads 10h36
